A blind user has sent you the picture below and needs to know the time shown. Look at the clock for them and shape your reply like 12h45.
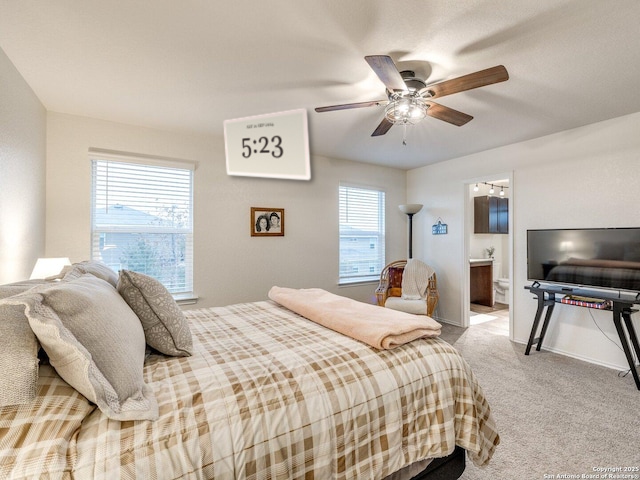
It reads 5h23
